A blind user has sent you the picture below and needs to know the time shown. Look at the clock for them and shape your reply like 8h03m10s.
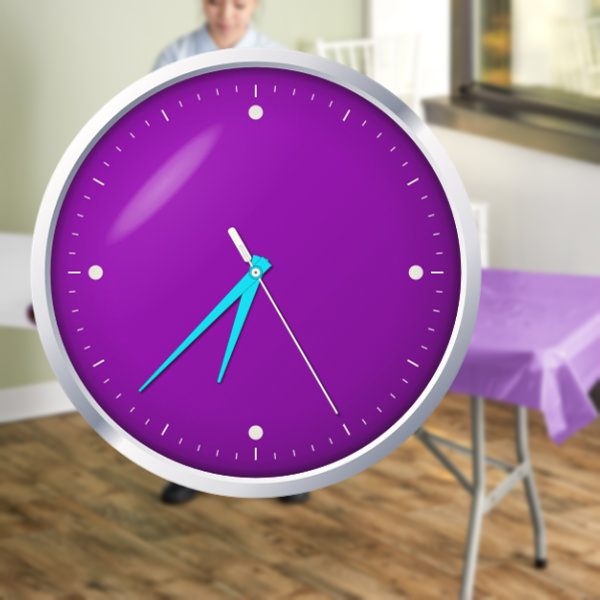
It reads 6h37m25s
